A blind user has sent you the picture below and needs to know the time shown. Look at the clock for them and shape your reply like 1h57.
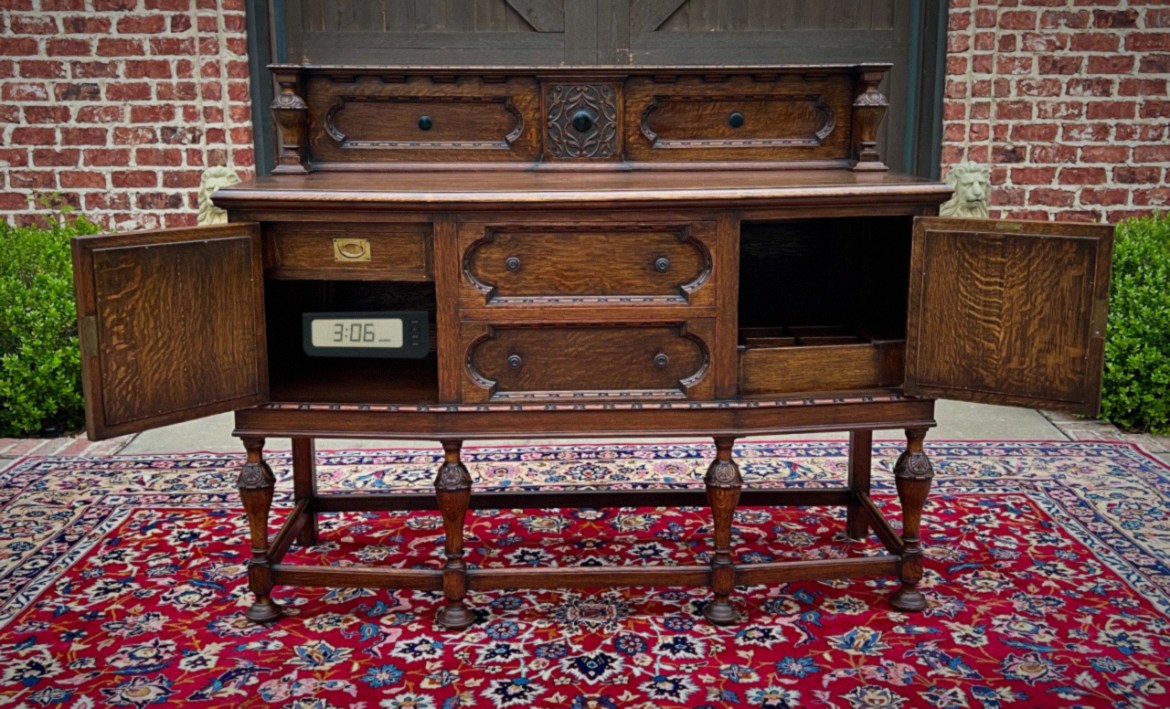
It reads 3h06
